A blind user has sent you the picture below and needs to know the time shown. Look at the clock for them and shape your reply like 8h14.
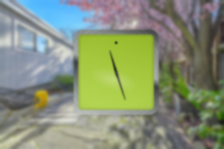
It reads 11h27
